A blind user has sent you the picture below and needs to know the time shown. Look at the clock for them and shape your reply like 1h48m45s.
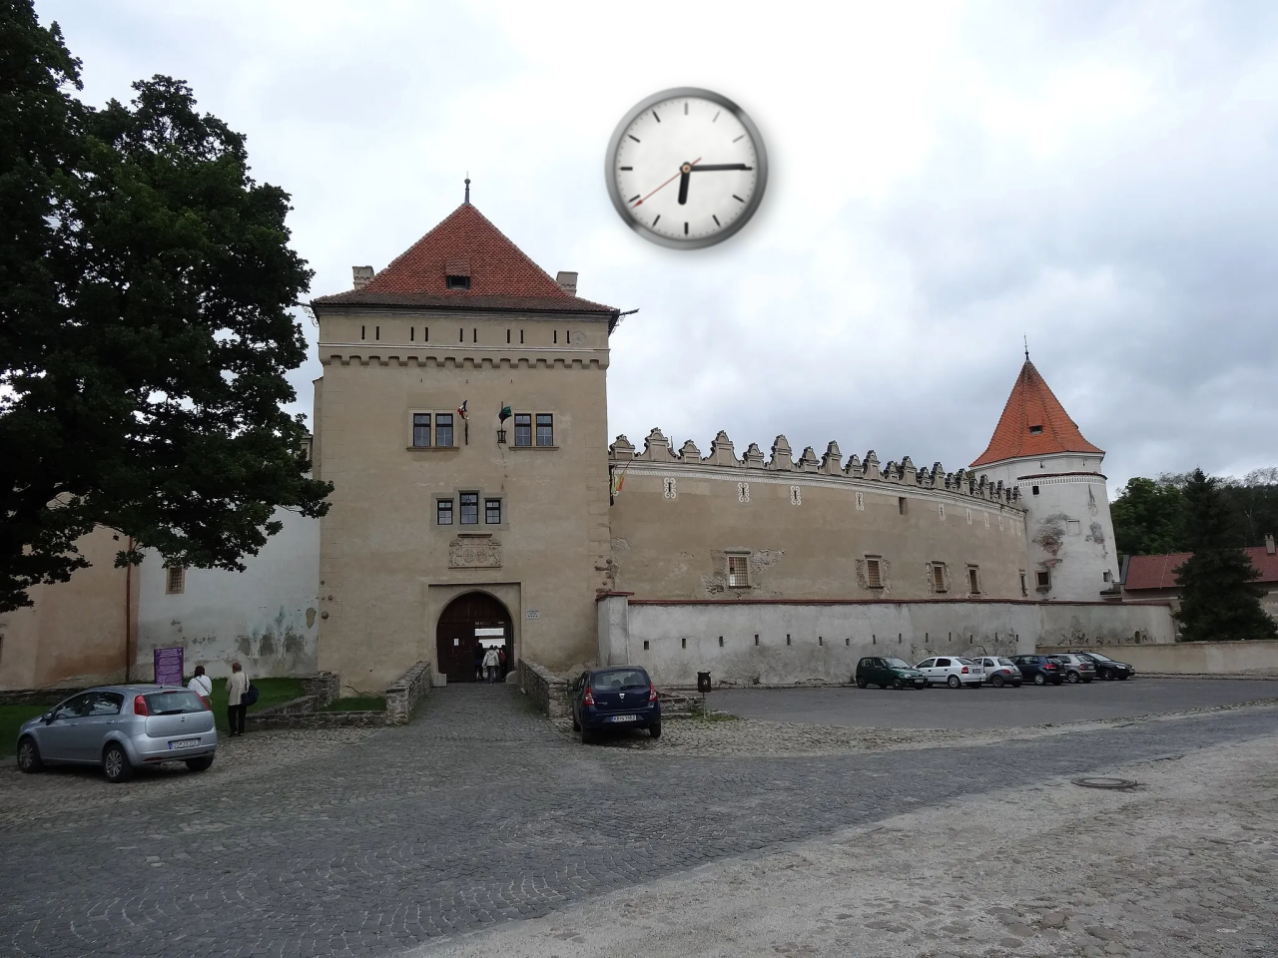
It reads 6h14m39s
